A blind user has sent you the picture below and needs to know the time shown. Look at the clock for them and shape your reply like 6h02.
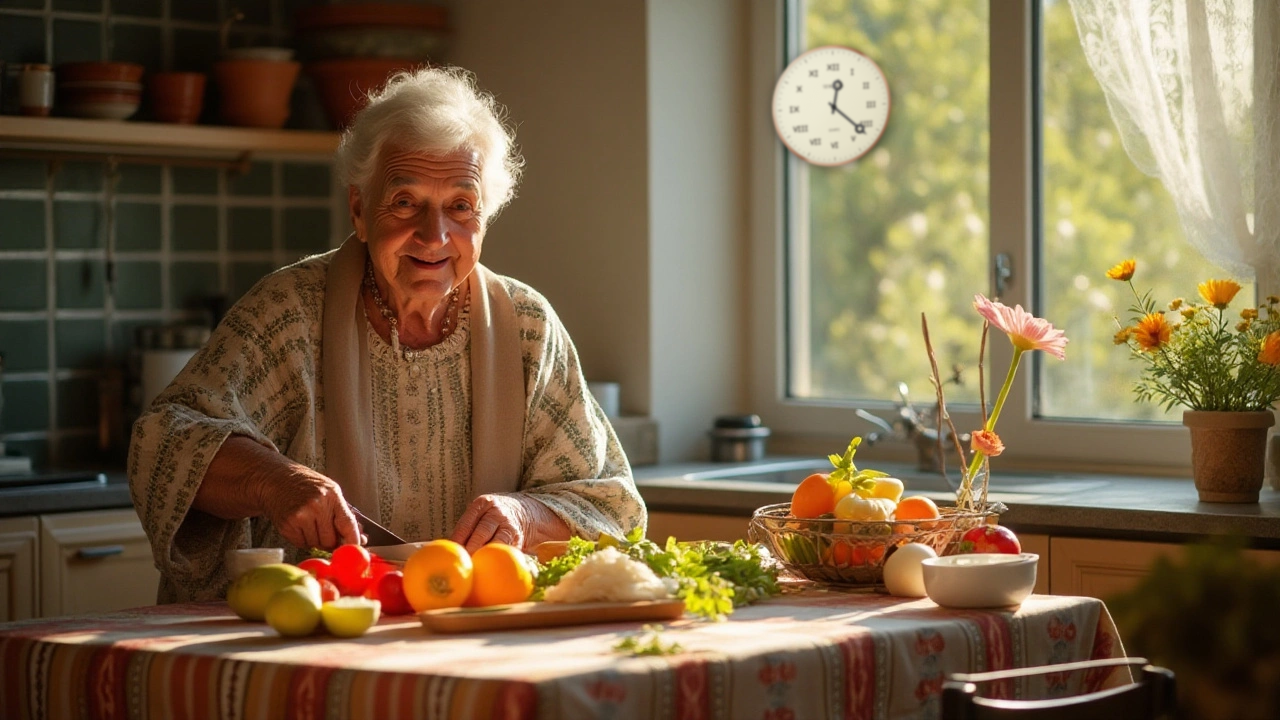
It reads 12h22
